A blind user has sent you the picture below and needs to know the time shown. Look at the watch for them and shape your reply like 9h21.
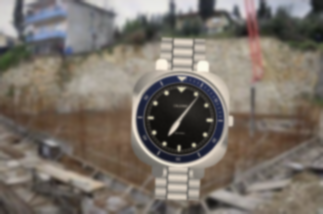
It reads 7h06
